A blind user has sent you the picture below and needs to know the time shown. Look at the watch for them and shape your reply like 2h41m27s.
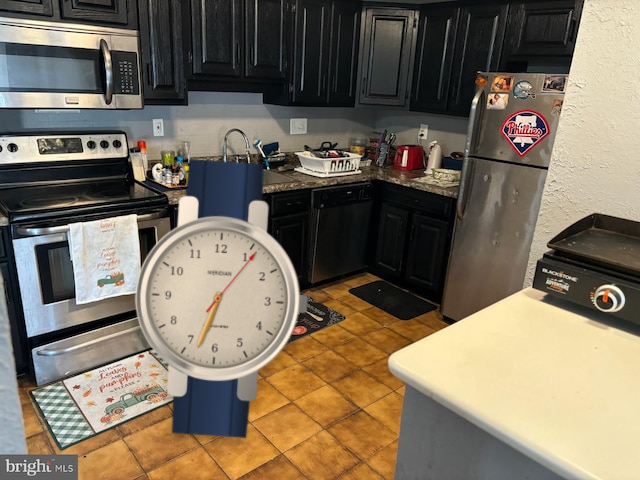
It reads 6h33m06s
